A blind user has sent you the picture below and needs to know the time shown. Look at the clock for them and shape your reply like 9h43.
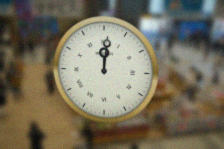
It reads 12h01
